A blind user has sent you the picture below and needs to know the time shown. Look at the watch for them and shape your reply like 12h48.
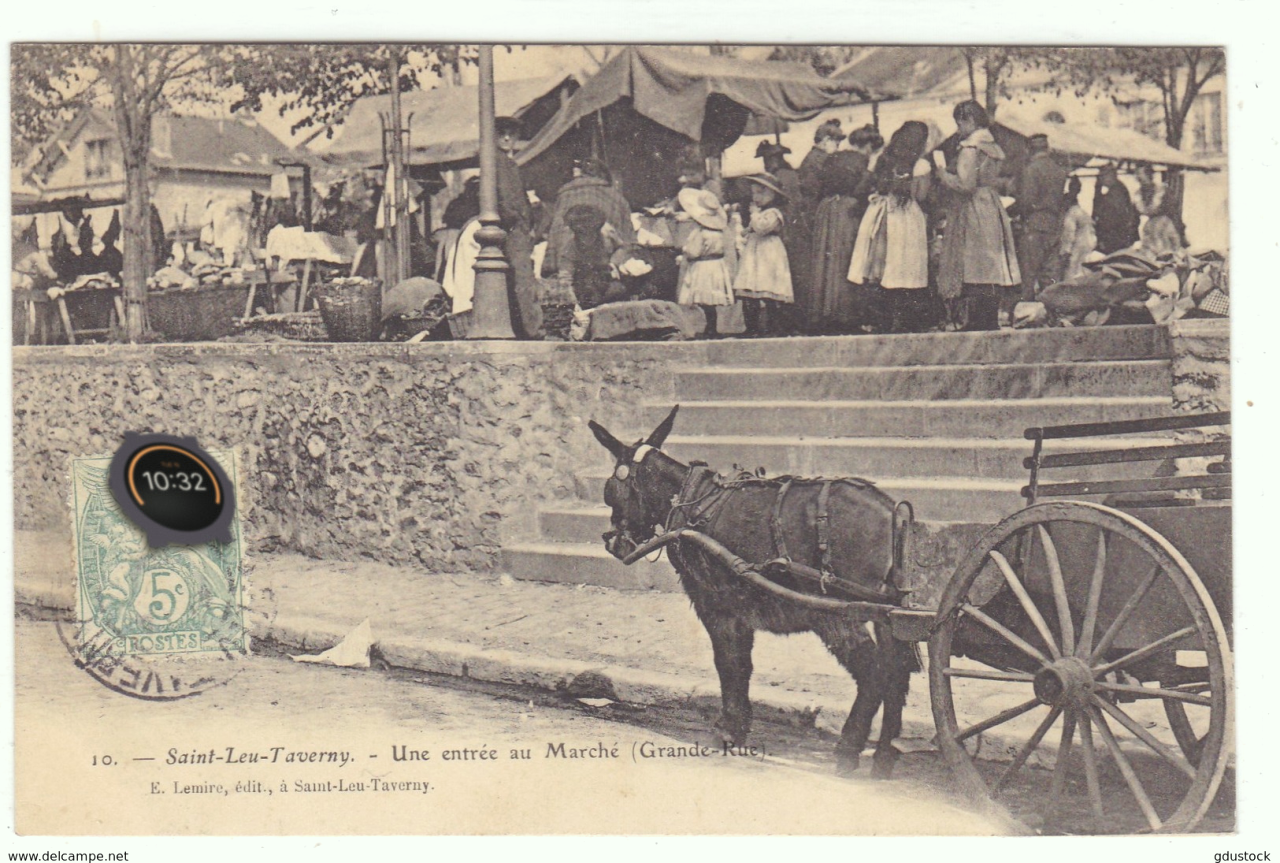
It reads 10h32
